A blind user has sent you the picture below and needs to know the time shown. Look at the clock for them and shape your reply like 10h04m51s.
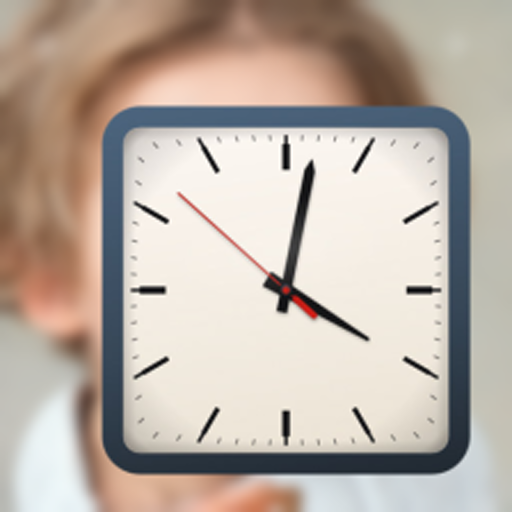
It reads 4h01m52s
